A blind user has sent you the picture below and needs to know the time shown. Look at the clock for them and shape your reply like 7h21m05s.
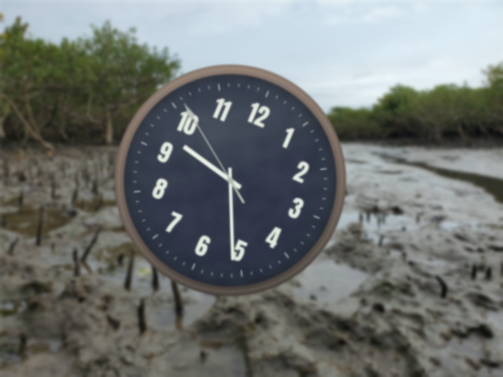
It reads 9h25m51s
